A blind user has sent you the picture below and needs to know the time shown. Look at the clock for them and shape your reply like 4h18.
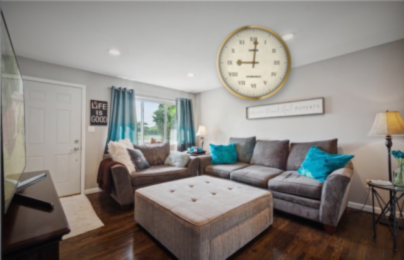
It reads 9h01
